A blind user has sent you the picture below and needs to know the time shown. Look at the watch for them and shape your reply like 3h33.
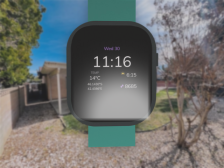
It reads 11h16
